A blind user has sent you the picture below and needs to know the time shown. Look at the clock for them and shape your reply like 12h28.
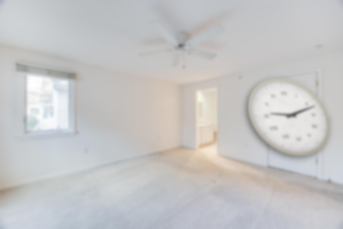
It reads 9h12
